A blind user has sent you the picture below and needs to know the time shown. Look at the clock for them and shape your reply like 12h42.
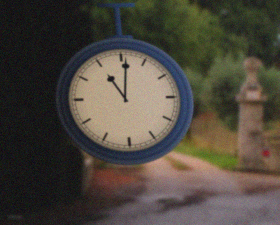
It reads 11h01
